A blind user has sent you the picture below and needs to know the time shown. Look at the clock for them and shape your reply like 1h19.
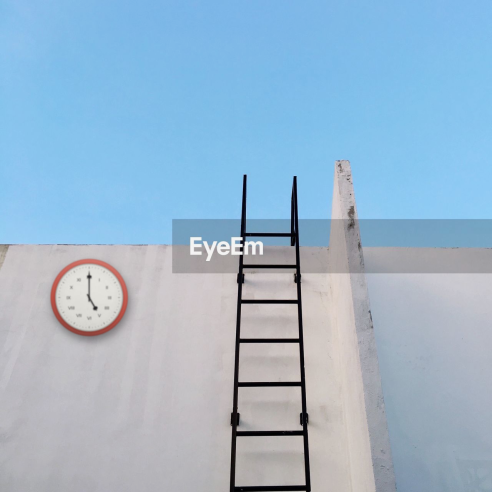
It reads 5h00
